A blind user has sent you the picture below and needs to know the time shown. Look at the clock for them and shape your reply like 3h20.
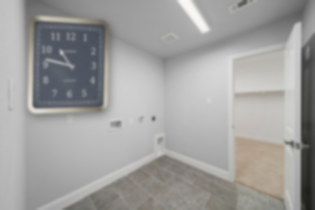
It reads 10h47
